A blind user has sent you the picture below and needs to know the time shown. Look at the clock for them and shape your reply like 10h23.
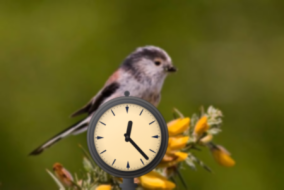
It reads 12h23
